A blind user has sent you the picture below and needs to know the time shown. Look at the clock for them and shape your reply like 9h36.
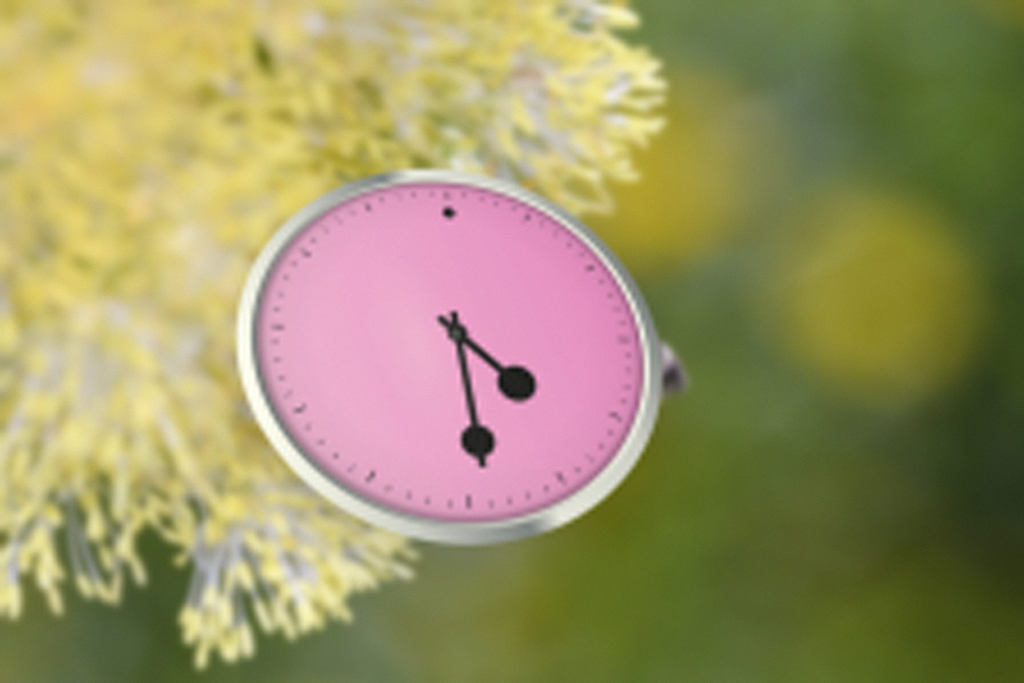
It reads 4h29
